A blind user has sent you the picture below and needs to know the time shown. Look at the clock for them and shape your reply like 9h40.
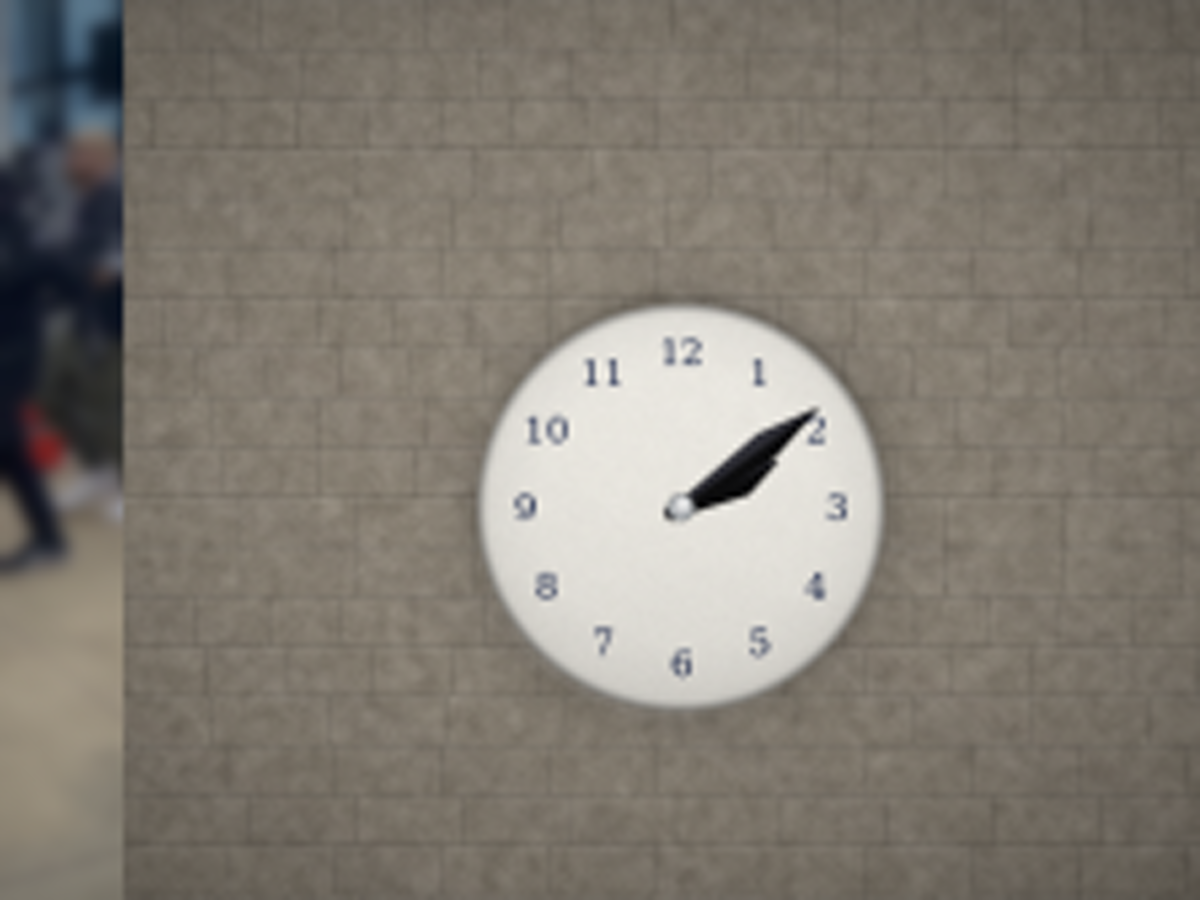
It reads 2h09
